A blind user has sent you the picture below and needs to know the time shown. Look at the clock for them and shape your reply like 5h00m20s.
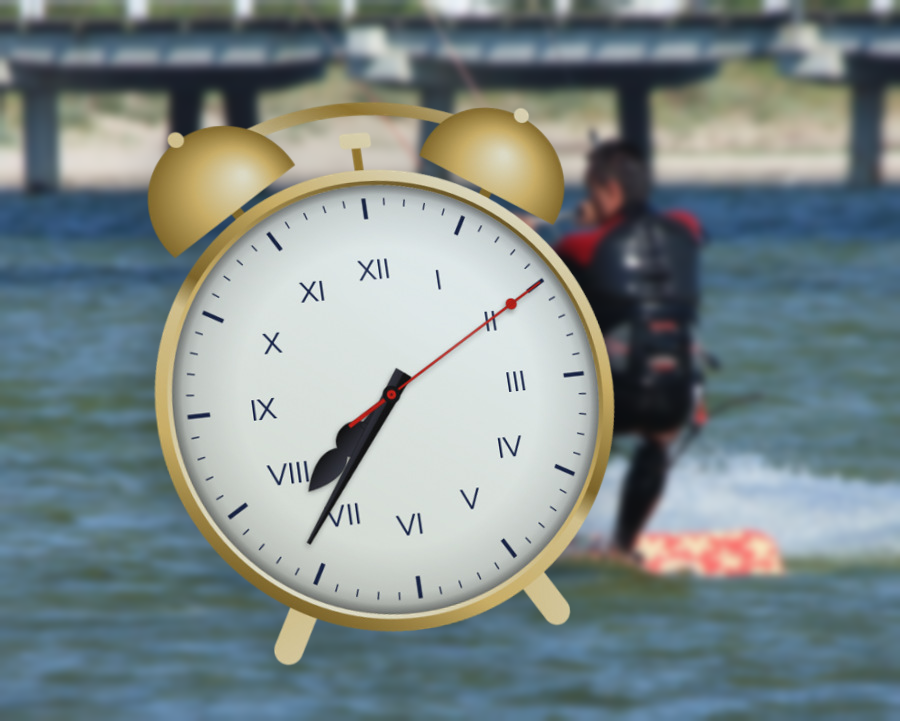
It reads 7h36m10s
